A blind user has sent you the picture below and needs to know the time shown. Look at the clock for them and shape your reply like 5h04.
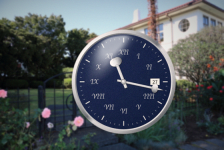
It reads 11h17
